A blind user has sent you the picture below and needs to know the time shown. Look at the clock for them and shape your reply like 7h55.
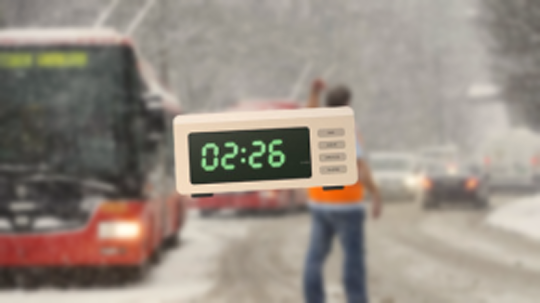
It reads 2h26
